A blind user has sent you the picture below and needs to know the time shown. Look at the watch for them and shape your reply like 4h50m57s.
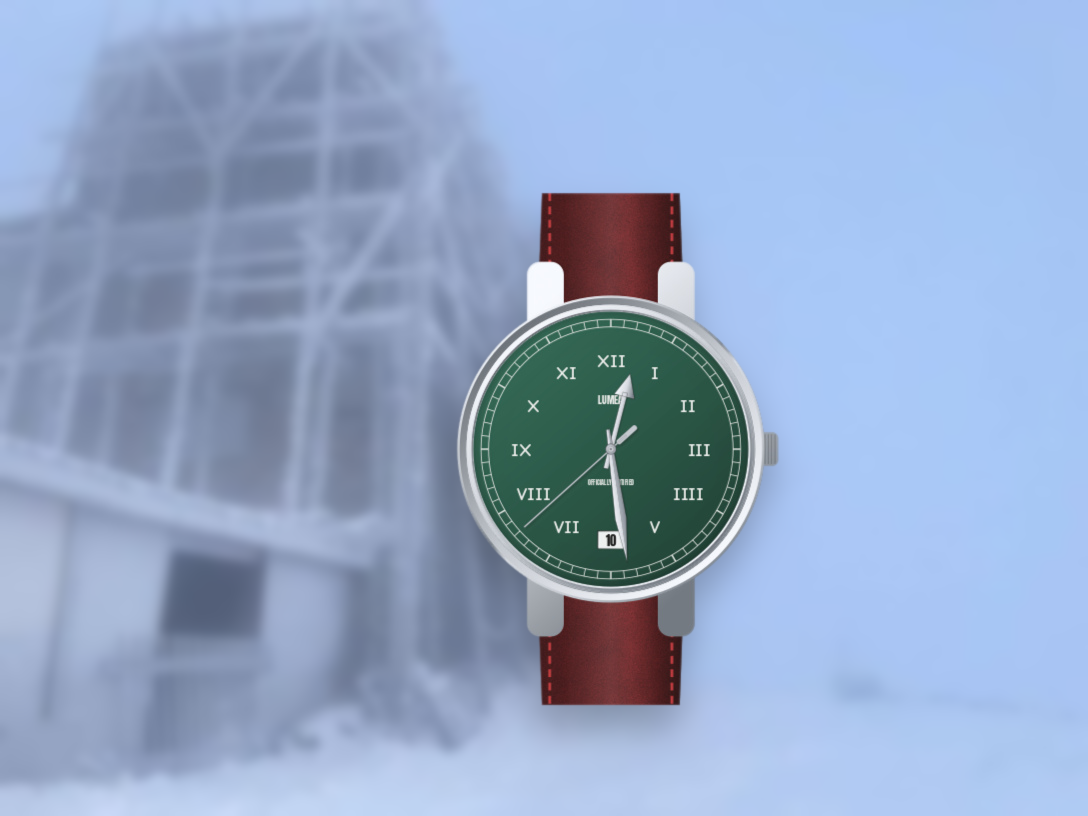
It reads 12h28m38s
